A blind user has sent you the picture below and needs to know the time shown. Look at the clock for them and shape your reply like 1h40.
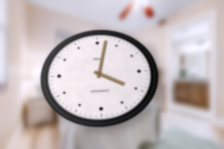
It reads 4h02
